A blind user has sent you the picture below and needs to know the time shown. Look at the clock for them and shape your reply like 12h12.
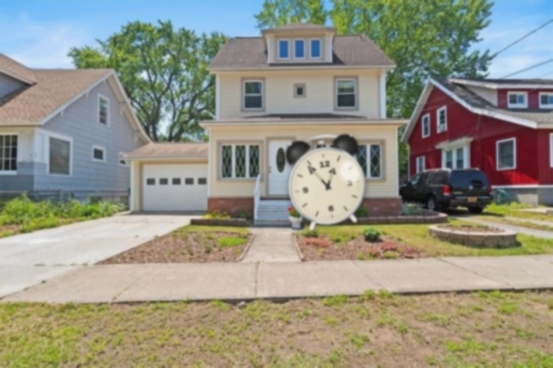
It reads 12h54
